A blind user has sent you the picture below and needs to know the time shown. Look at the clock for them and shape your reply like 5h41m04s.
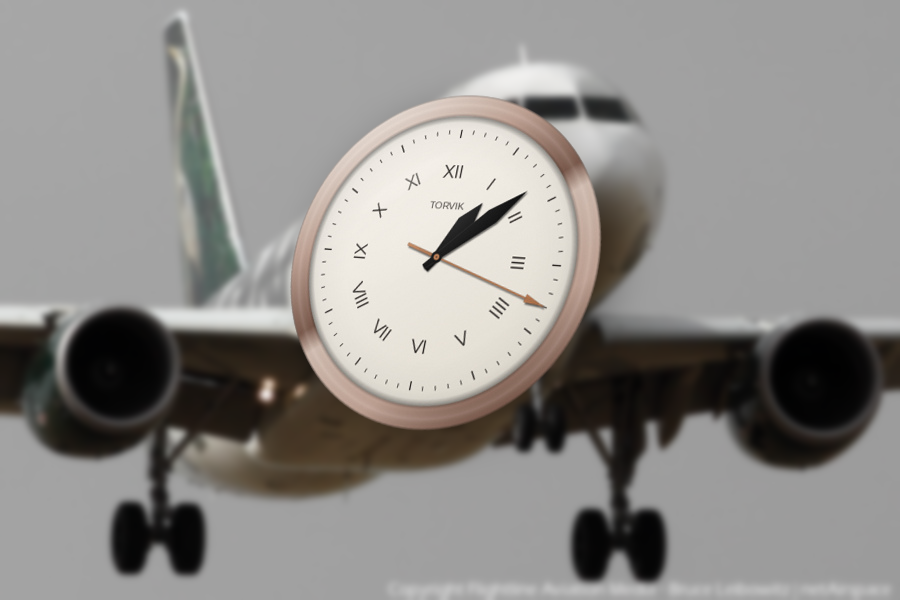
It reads 1h08m18s
